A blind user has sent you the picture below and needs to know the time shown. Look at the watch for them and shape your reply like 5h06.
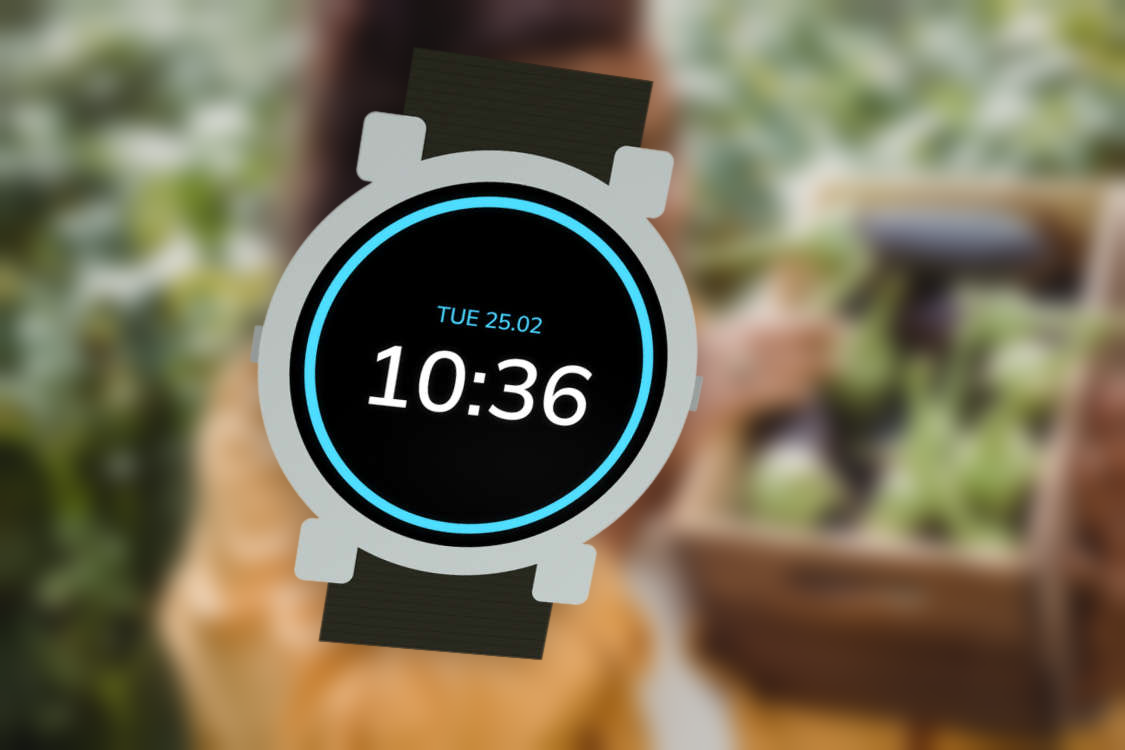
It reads 10h36
